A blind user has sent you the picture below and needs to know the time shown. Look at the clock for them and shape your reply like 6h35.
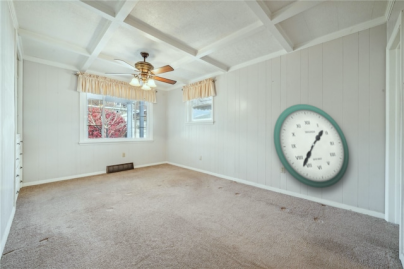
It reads 1h37
